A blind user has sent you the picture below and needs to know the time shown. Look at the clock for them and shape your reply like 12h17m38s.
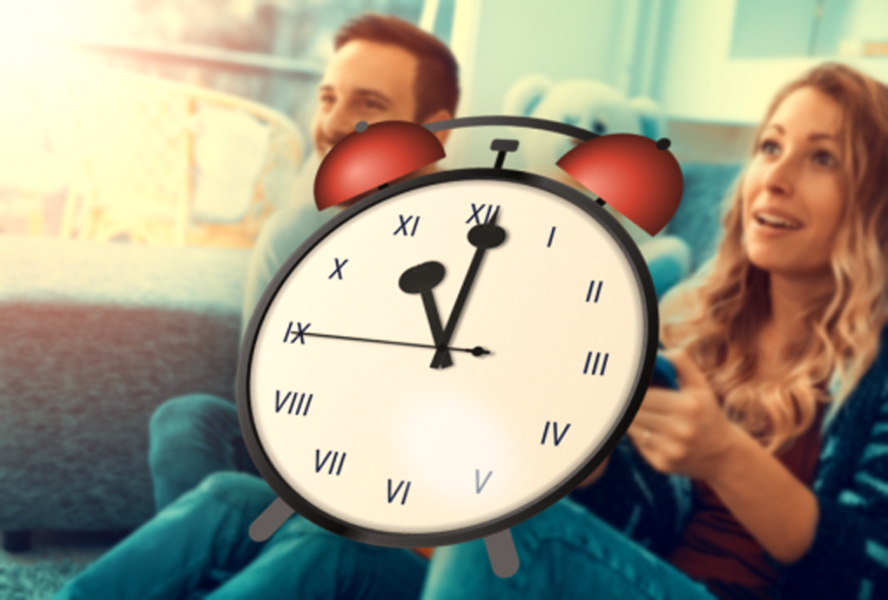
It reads 11h00m45s
